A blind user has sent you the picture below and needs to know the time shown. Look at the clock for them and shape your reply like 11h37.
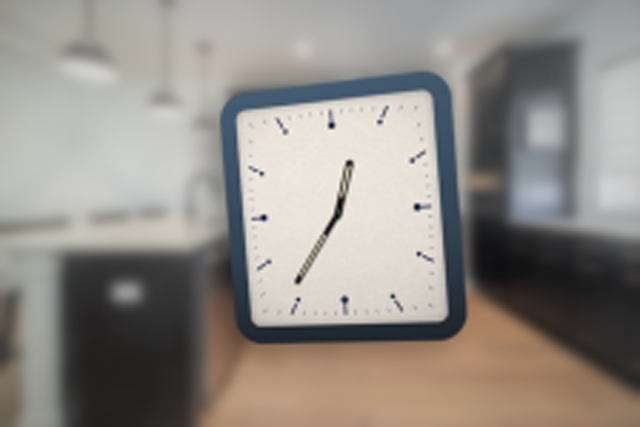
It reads 12h36
